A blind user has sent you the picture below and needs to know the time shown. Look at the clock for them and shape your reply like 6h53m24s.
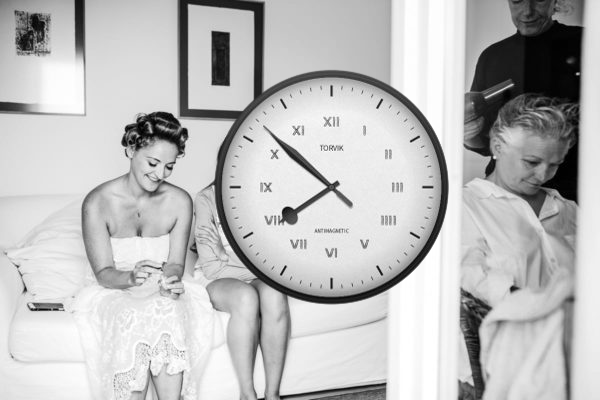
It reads 7h51m52s
